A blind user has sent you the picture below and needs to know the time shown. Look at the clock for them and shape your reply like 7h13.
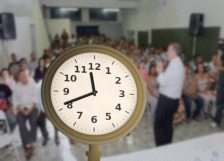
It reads 11h41
